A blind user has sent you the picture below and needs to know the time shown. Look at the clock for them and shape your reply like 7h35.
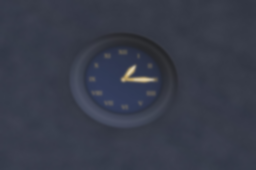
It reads 1h15
